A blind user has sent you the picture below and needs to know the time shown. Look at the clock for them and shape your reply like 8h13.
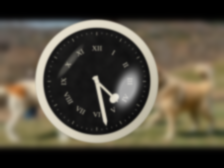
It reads 4h28
